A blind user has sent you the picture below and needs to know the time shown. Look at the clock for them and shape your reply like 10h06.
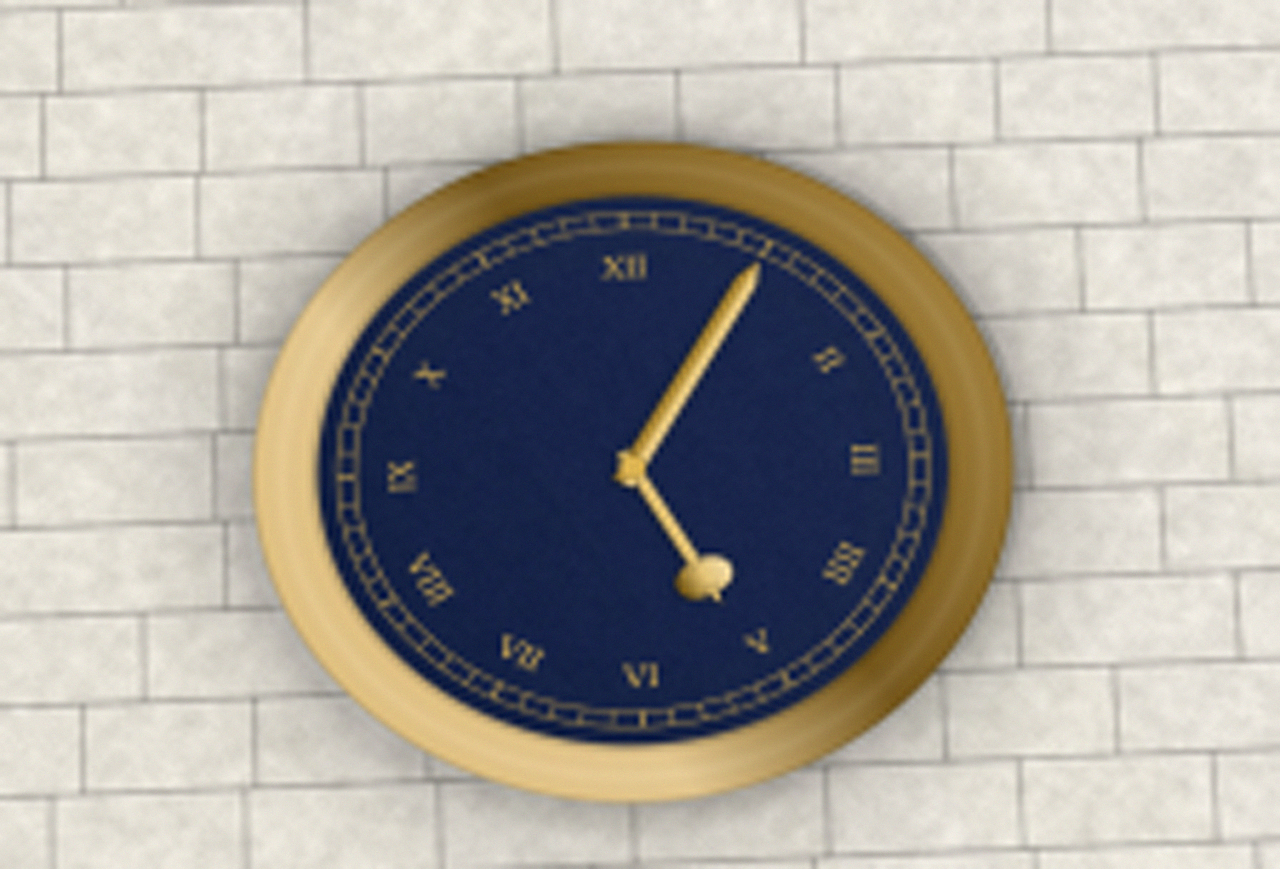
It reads 5h05
